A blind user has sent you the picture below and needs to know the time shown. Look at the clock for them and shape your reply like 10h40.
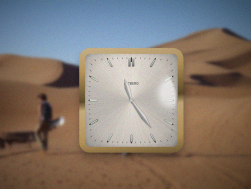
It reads 11h24
